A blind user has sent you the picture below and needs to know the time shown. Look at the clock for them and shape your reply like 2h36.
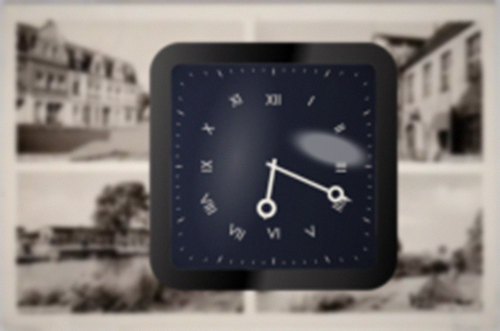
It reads 6h19
